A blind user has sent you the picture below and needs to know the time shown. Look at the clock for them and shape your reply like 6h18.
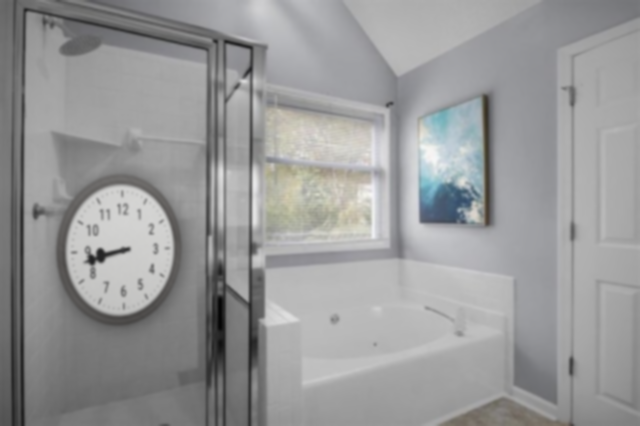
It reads 8h43
